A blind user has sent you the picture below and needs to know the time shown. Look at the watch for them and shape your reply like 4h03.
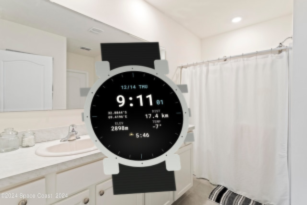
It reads 9h11
